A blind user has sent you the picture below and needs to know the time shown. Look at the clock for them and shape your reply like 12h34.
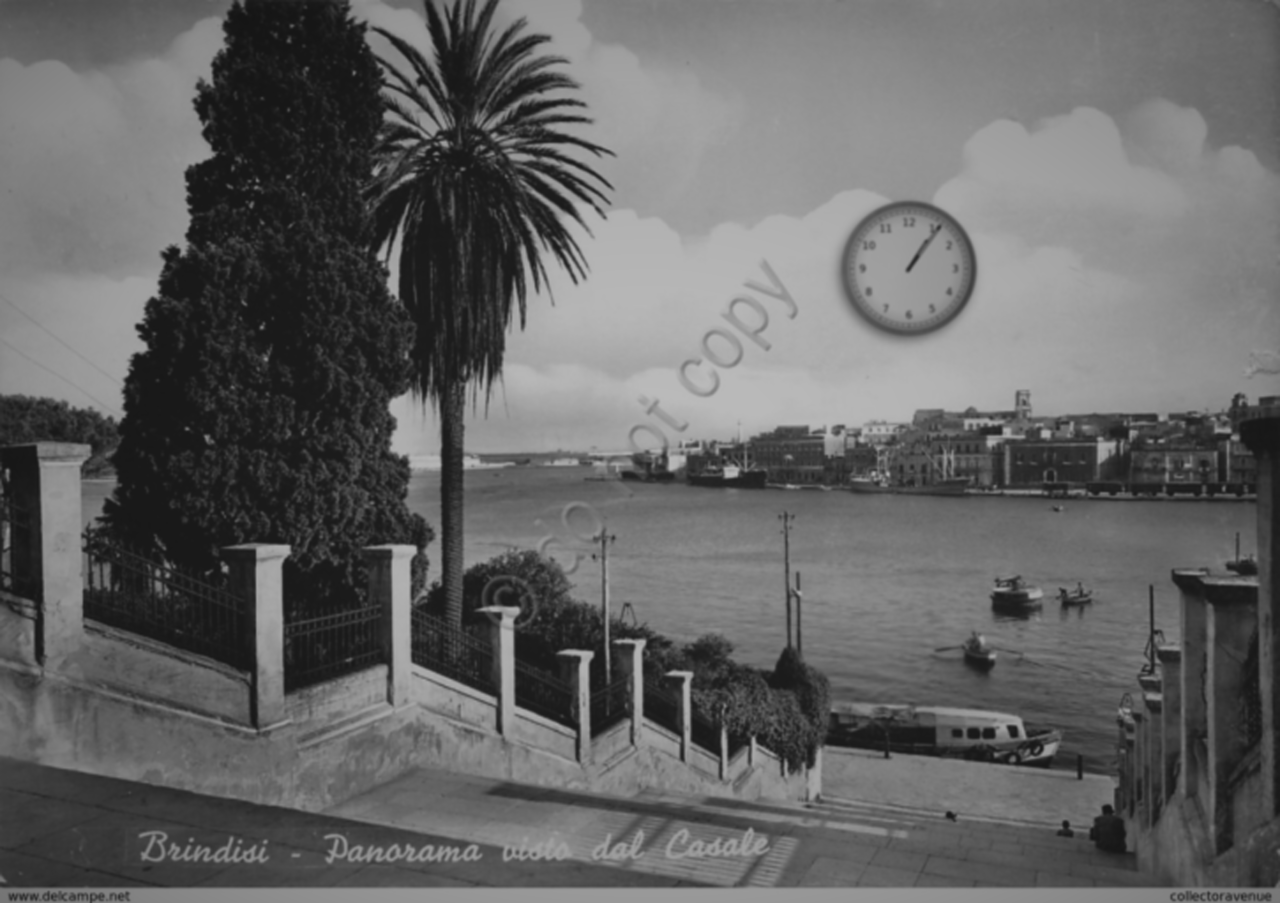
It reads 1h06
